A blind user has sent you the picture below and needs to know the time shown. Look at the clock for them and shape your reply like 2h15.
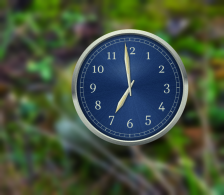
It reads 6h59
